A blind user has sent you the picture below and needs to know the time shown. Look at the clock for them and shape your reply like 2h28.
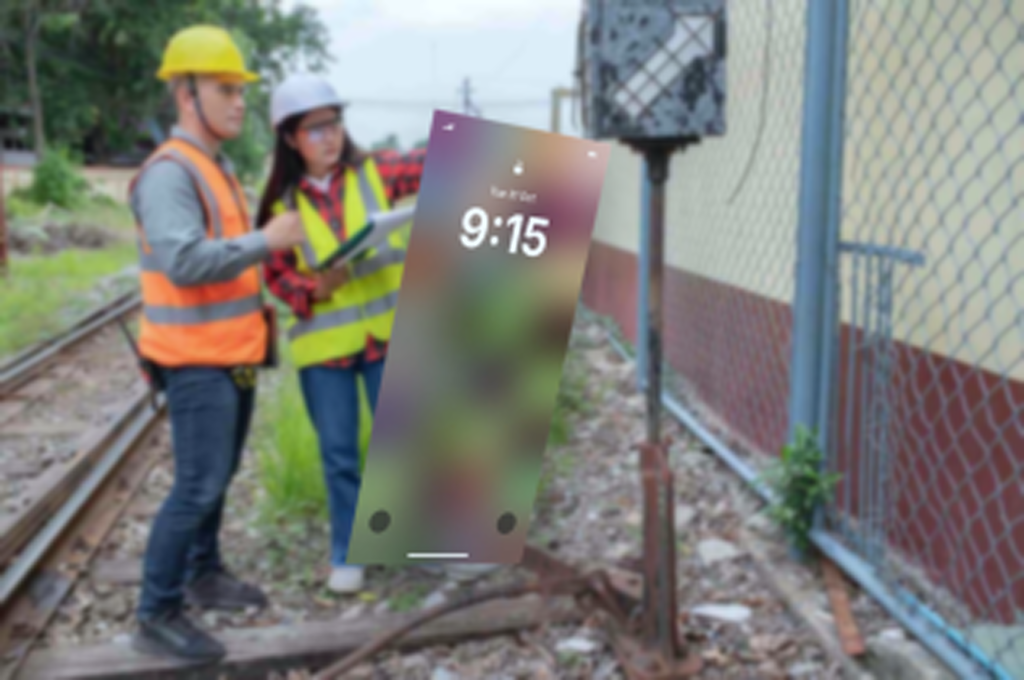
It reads 9h15
